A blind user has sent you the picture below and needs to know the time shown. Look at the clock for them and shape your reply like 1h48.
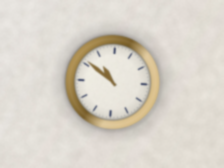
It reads 10h51
